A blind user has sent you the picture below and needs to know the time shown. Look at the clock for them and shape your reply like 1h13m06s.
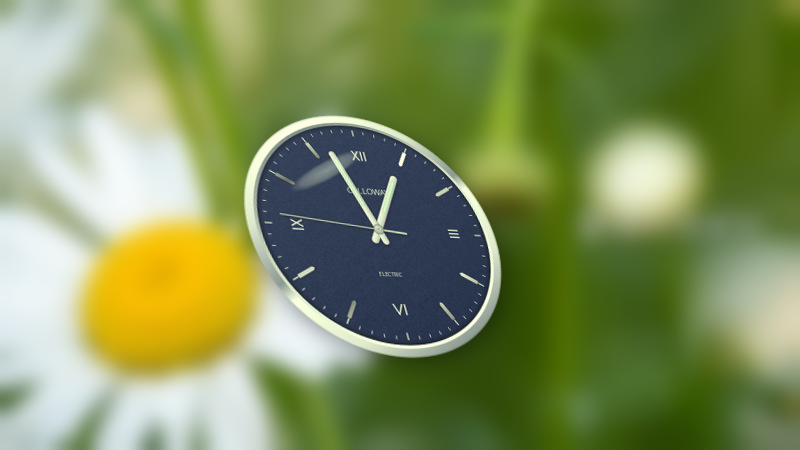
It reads 12h56m46s
